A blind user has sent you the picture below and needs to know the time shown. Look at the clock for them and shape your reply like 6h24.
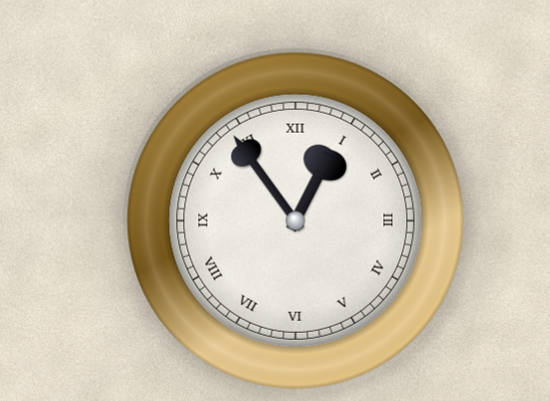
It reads 12h54
